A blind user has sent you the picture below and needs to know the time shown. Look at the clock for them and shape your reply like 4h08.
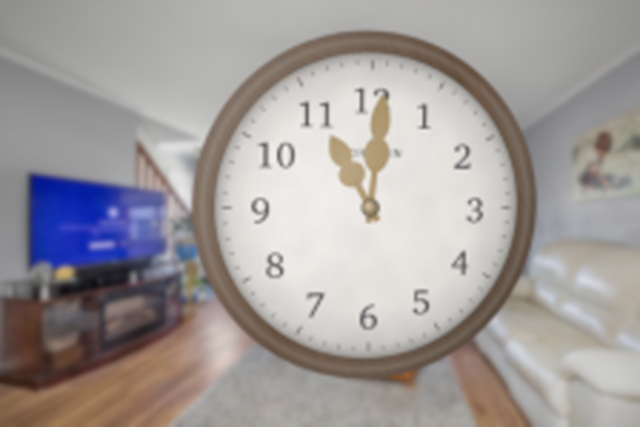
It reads 11h01
